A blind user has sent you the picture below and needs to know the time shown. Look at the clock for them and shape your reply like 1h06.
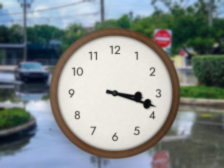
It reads 3h18
